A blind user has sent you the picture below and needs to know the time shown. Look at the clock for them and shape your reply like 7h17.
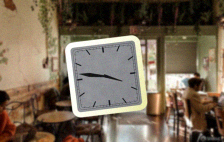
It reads 3h47
